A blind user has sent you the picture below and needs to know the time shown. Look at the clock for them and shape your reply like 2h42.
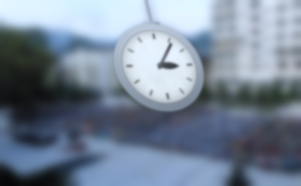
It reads 3h06
